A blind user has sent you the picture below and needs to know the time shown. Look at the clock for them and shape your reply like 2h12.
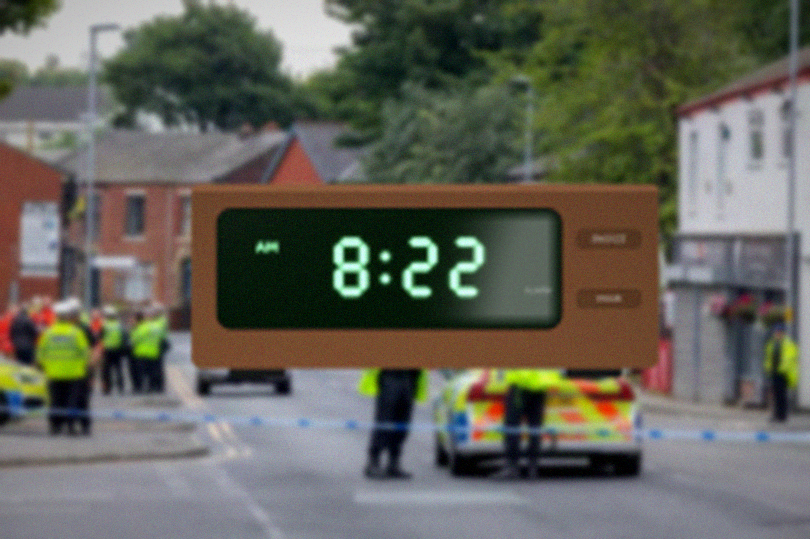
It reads 8h22
